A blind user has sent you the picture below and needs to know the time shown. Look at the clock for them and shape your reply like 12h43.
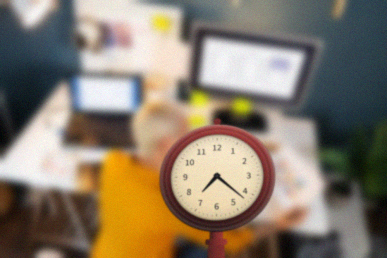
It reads 7h22
